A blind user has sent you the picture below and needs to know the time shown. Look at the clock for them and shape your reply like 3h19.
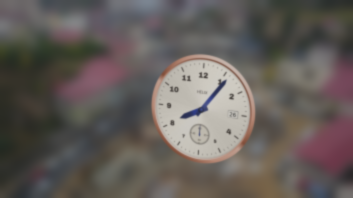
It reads 8h06
